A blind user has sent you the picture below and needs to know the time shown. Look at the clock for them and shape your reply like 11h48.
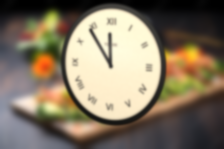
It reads 11h54
